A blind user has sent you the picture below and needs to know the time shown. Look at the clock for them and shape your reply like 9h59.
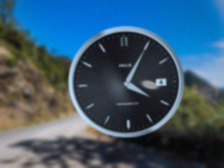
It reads 4h05
